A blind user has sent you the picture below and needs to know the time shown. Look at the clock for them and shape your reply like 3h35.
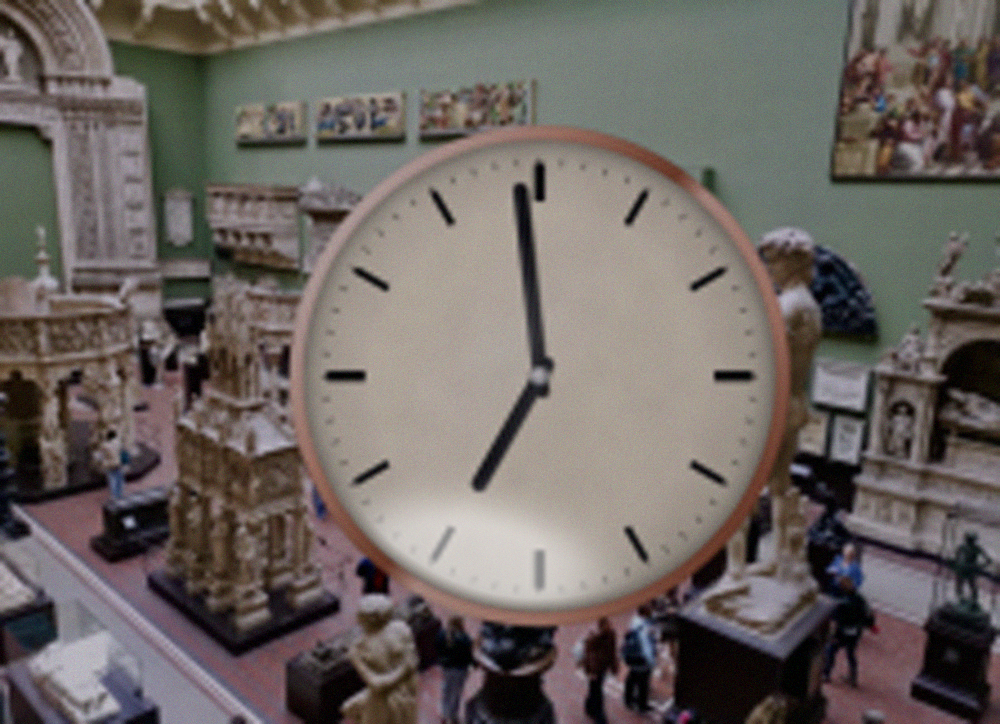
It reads 6h59
